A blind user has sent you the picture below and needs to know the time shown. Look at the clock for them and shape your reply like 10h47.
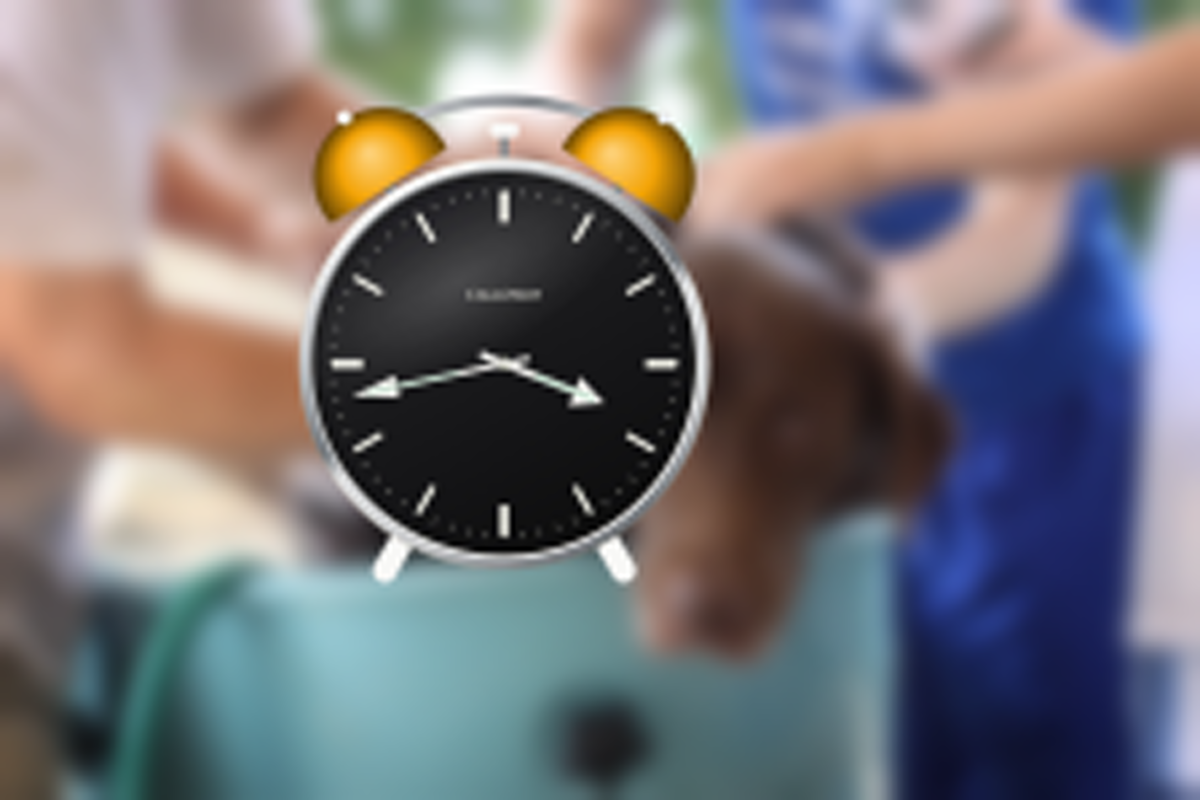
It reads 3h43
